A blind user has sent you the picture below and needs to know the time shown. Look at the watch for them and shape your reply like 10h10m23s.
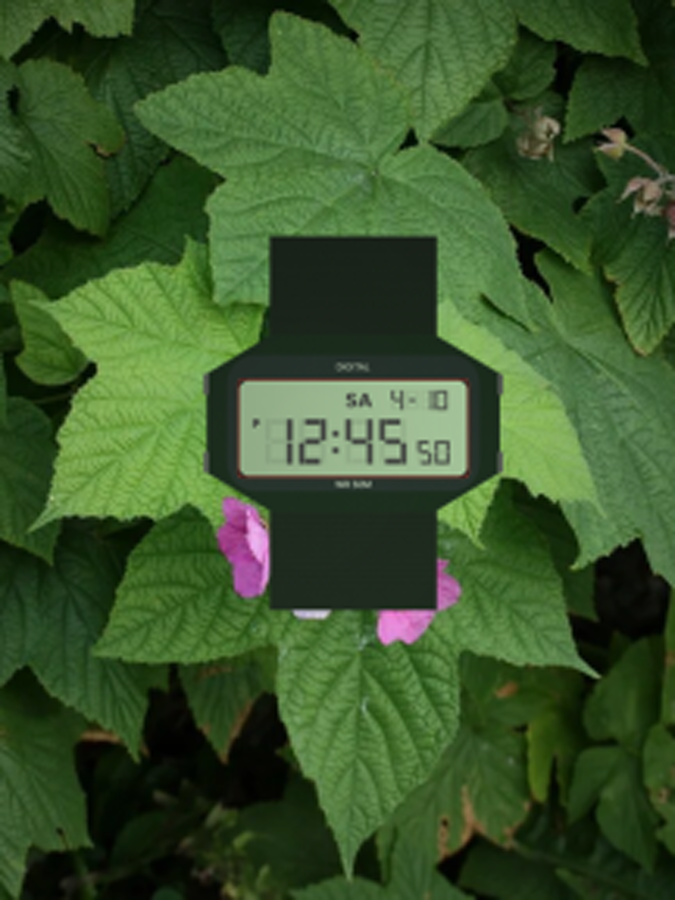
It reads 12h45m50s
